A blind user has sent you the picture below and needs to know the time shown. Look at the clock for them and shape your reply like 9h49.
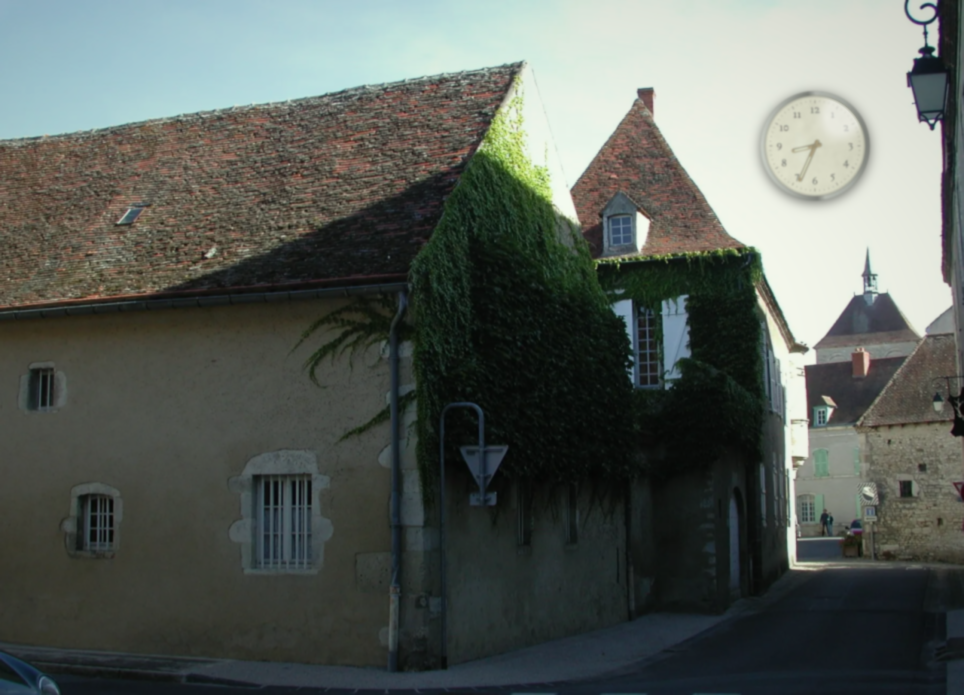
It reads 8h34
